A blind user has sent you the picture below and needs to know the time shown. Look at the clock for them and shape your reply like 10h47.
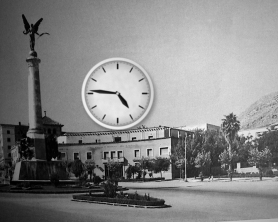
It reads 4h46
